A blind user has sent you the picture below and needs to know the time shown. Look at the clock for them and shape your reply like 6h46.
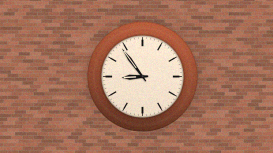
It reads 8h54
